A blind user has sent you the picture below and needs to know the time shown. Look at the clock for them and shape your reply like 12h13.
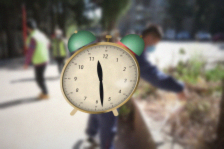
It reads 11h28
